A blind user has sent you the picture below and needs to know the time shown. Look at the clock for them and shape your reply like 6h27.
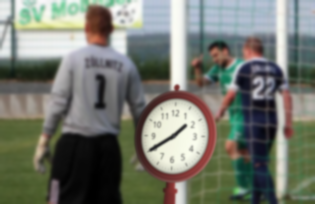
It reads 1h40
